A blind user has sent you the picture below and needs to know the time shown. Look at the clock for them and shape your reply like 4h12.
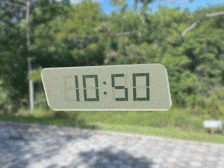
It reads 10h50
